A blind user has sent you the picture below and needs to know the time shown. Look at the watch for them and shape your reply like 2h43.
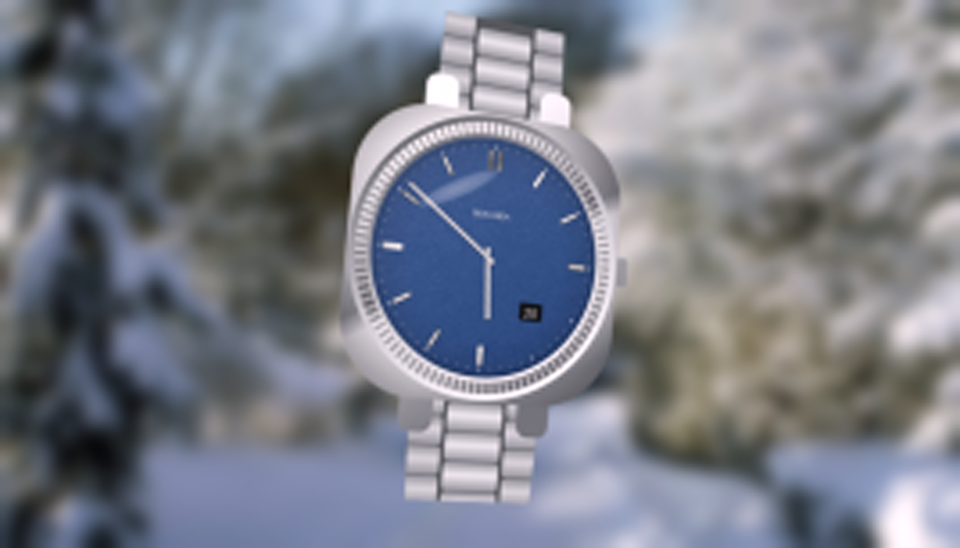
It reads 5h51
